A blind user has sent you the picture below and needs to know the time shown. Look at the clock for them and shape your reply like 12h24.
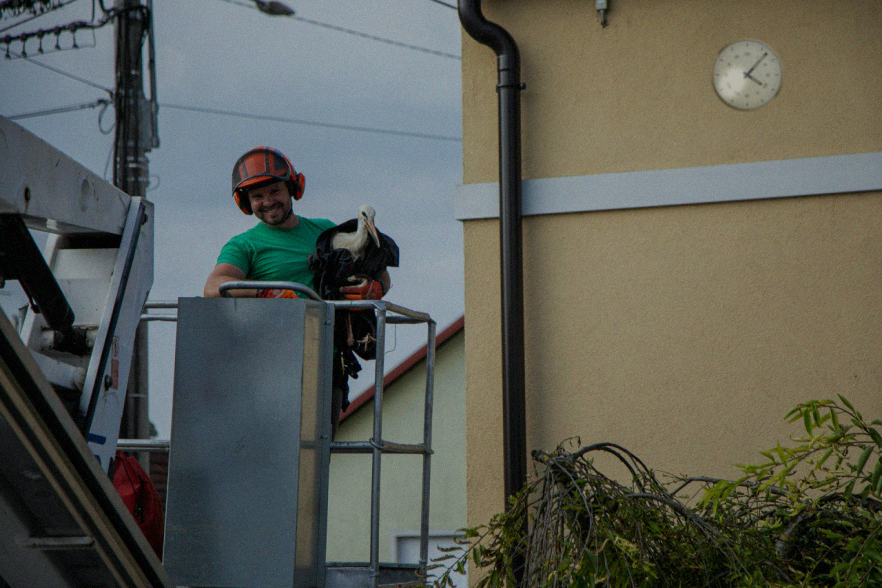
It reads 4h07
